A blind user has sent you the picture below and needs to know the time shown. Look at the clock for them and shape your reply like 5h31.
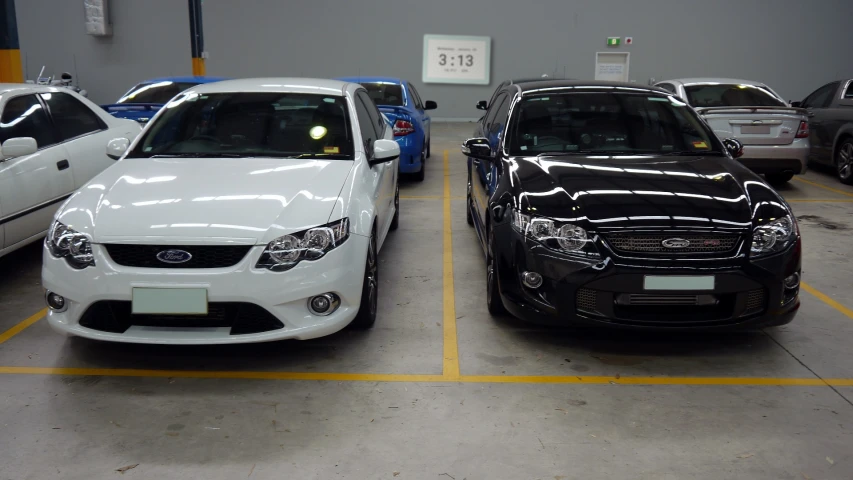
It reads 3h13
